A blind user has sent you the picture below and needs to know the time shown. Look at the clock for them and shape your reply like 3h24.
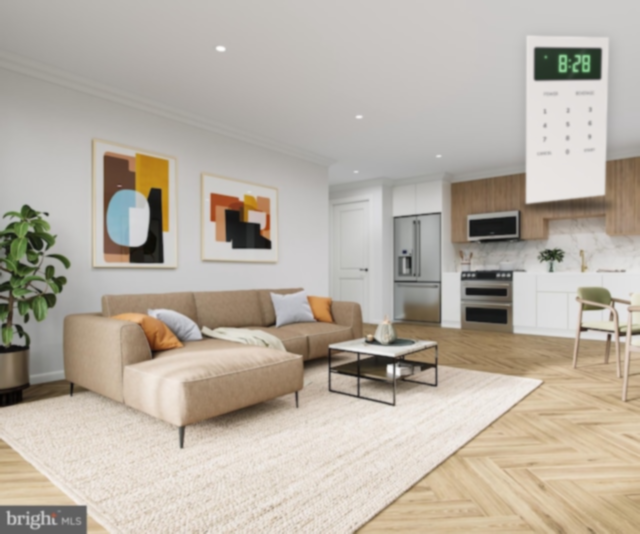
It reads 8h28
